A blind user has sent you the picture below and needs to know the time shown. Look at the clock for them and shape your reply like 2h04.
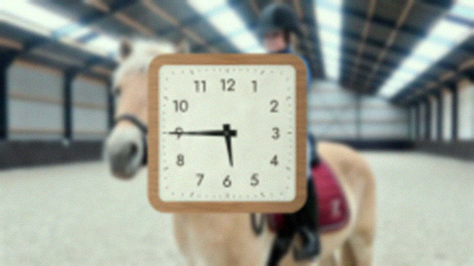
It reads 5h45
